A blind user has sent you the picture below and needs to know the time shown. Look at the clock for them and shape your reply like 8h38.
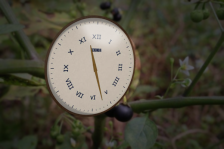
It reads 11h27
